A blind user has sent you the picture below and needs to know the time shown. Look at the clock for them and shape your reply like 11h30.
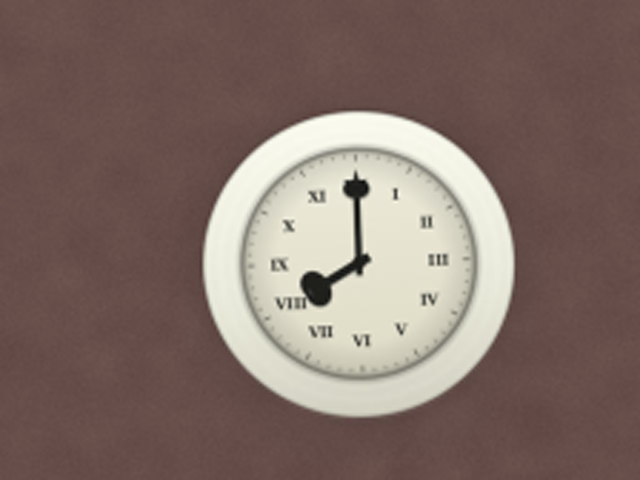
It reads 8h00
